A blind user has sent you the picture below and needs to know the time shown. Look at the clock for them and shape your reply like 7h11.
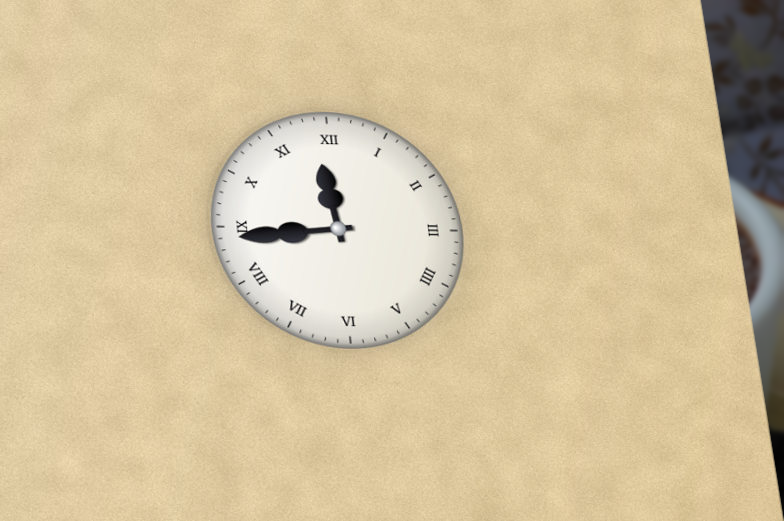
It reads 11h44
